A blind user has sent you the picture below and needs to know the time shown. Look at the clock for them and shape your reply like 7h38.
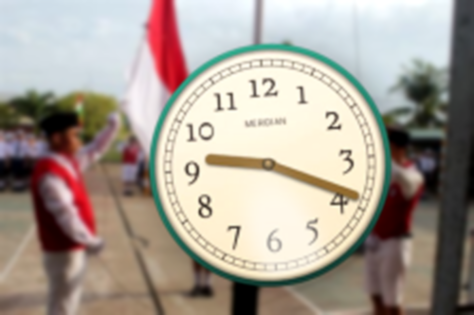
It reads 9h19
